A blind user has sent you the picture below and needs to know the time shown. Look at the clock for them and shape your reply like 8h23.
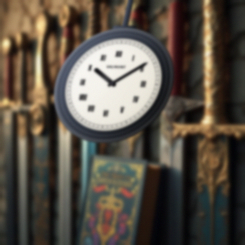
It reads 10h09
